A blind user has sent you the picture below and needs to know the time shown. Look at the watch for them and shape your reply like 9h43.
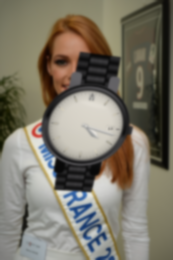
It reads 4h17
